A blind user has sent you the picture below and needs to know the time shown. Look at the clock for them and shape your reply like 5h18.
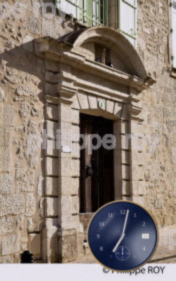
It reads 7h02
